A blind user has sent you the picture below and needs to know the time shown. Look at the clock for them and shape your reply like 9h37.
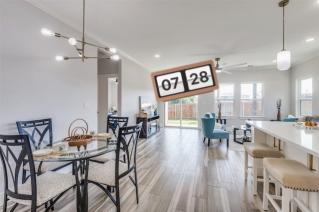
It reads 7h28
